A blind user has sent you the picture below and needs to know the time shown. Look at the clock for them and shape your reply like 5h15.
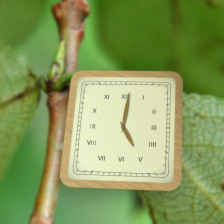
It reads 5h01
